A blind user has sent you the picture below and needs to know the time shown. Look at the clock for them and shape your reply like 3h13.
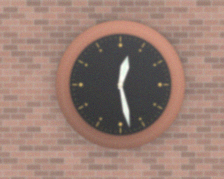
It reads 12h28
